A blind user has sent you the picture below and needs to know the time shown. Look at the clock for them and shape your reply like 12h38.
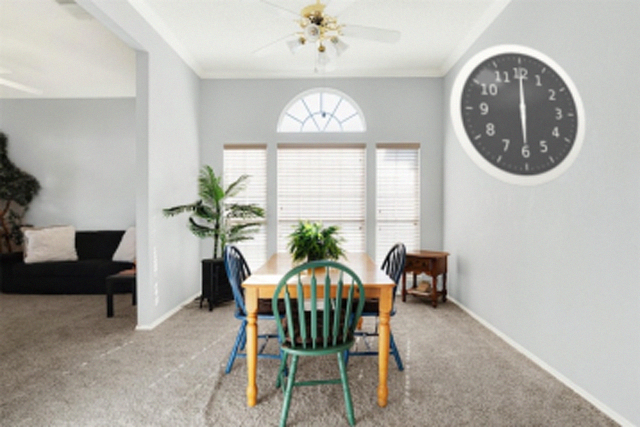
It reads 6h00
